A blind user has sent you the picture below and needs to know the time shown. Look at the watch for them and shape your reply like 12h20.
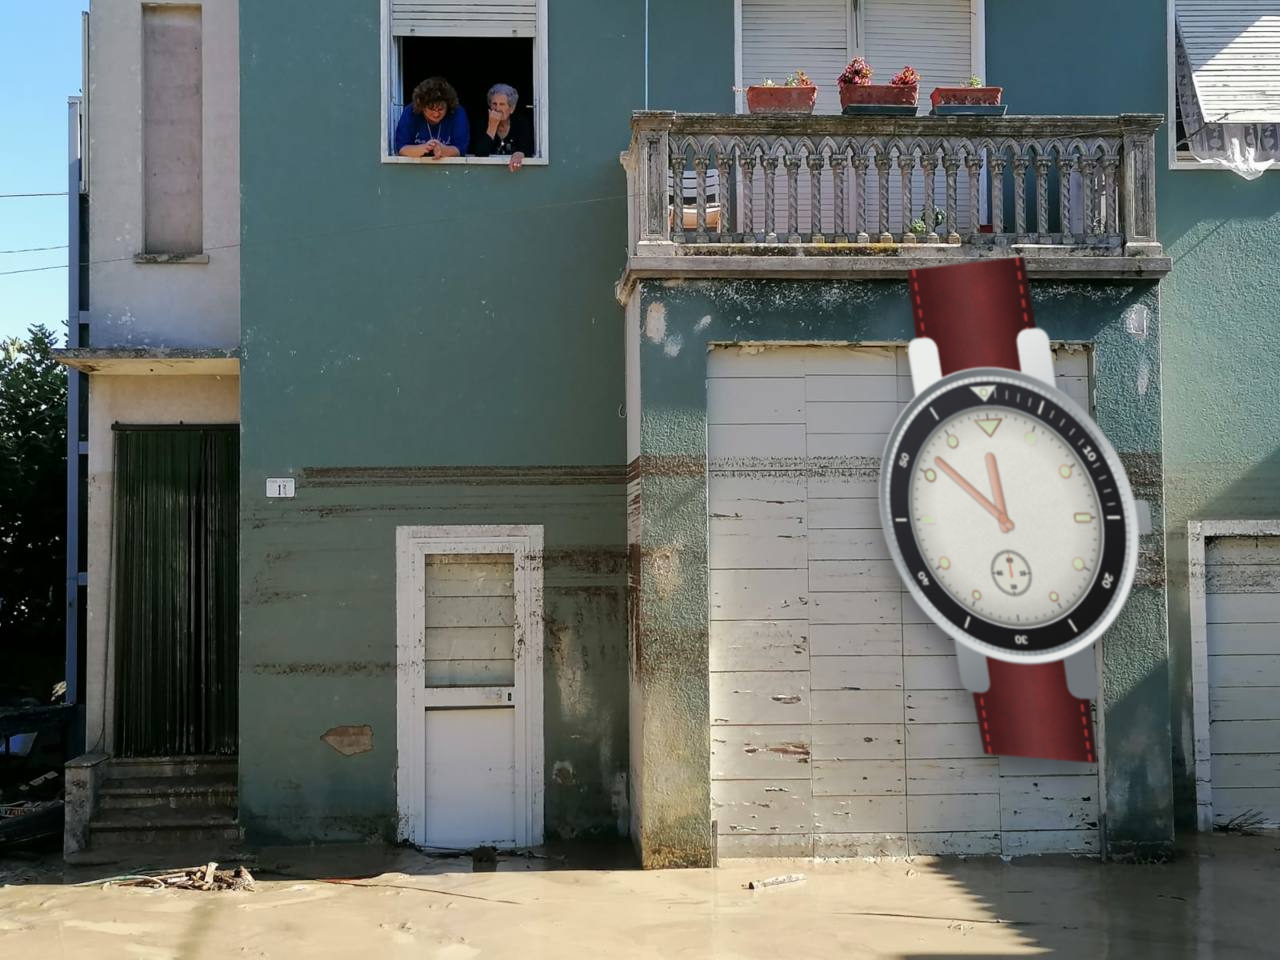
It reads 11h52
